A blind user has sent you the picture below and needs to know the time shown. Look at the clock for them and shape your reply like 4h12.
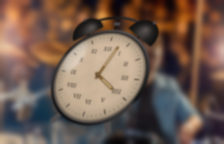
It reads 4h03
